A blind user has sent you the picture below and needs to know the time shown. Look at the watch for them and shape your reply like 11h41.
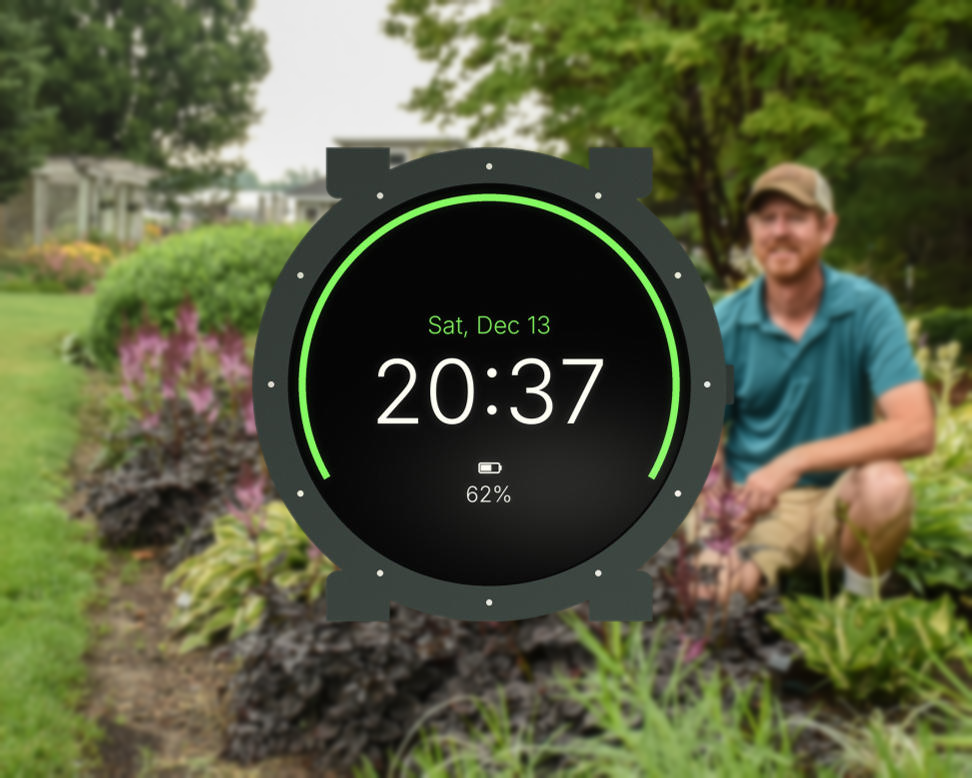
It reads 20h37
